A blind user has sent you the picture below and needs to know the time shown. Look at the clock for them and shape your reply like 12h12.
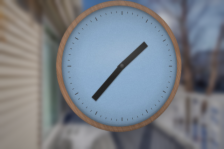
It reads 1h37
